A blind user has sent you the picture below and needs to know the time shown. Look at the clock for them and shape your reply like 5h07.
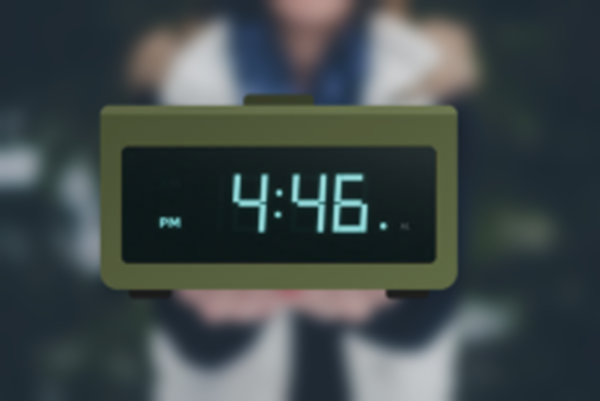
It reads 4h46
